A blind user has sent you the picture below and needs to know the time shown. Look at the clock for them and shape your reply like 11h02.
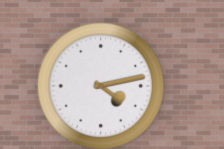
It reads 4h13
